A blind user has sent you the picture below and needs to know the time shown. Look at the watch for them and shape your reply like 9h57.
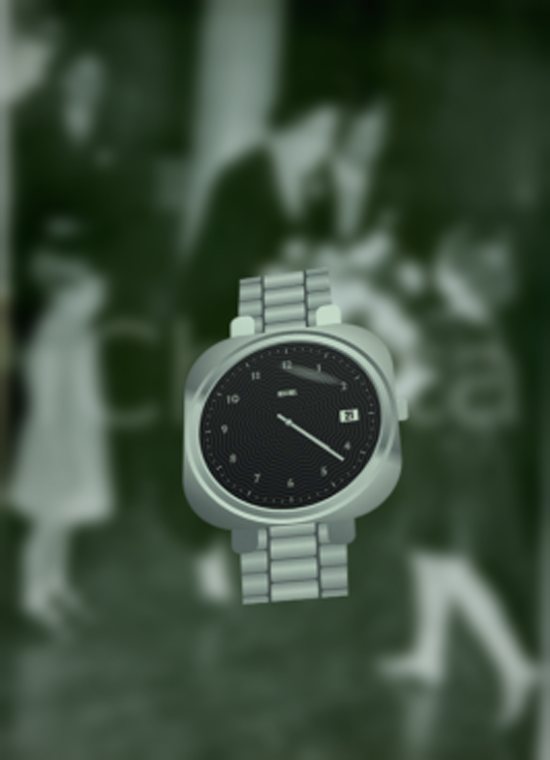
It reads 4h22
